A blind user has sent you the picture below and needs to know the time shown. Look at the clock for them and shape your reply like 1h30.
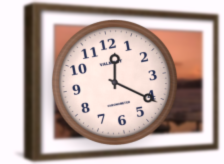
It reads 12h21
